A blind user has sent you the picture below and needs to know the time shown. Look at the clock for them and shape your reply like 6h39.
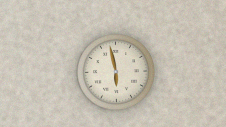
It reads 5h58
